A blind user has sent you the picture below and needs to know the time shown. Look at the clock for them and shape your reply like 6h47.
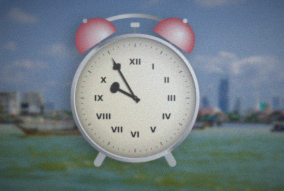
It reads 9h55
